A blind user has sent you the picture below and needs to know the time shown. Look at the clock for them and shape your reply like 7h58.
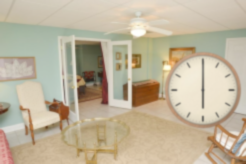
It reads 6h00
